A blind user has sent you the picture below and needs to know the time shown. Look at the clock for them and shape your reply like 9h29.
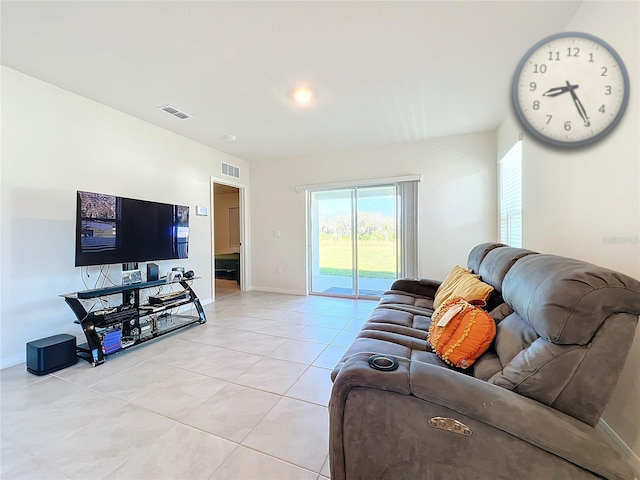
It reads 8h25
